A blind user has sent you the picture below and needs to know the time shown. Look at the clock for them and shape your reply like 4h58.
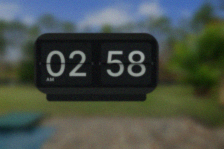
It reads 2h58
